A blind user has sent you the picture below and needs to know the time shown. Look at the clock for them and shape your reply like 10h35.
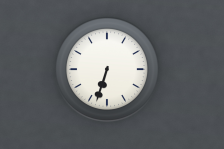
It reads 6h33
